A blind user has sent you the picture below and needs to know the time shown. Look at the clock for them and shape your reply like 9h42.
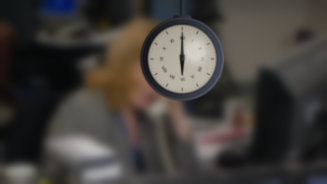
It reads 6h00
